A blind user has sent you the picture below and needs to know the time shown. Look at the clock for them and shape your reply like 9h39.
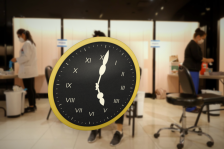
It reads 5h01
